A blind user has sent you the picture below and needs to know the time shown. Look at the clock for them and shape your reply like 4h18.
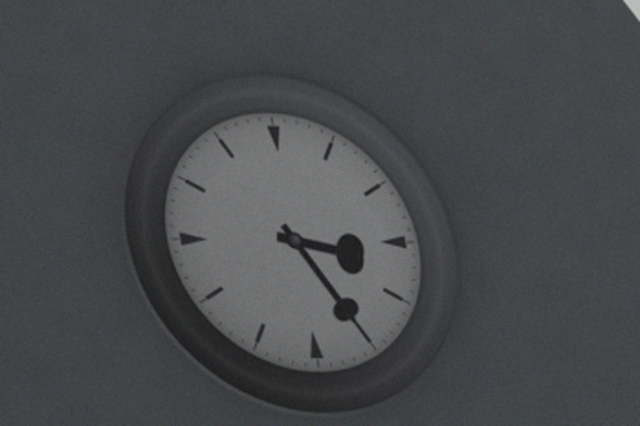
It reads 3h25
